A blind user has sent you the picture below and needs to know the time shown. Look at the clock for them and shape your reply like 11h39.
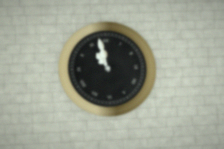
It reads 10h58
